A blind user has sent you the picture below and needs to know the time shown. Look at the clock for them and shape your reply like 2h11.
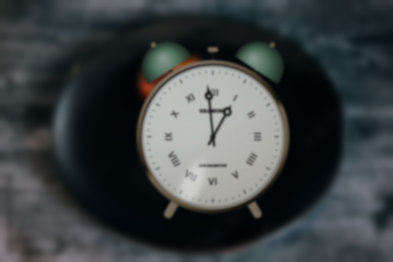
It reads 12h59
